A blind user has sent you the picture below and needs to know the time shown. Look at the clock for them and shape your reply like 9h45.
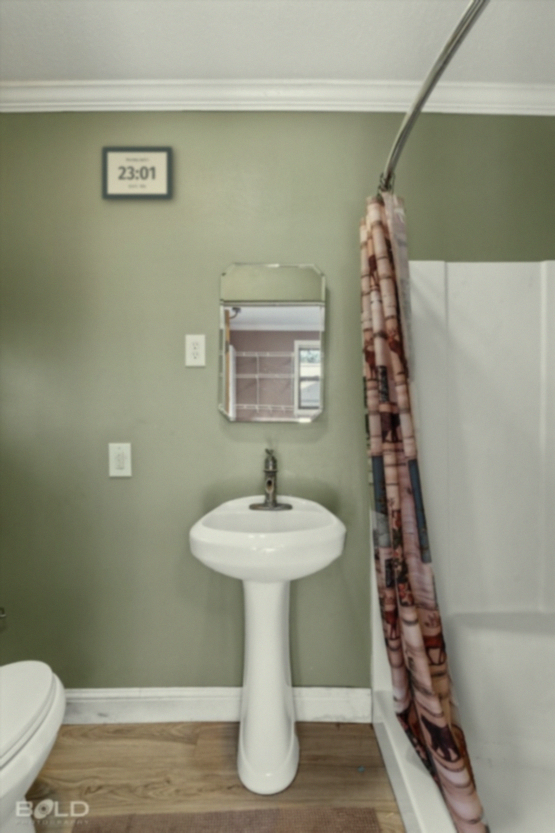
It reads 23h01
